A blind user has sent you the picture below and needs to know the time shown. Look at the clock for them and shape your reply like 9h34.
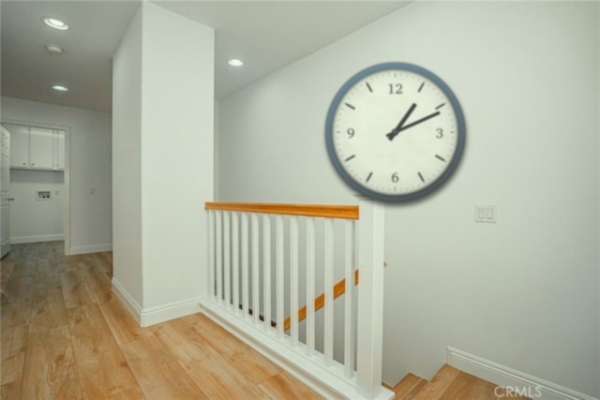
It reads 1h11
